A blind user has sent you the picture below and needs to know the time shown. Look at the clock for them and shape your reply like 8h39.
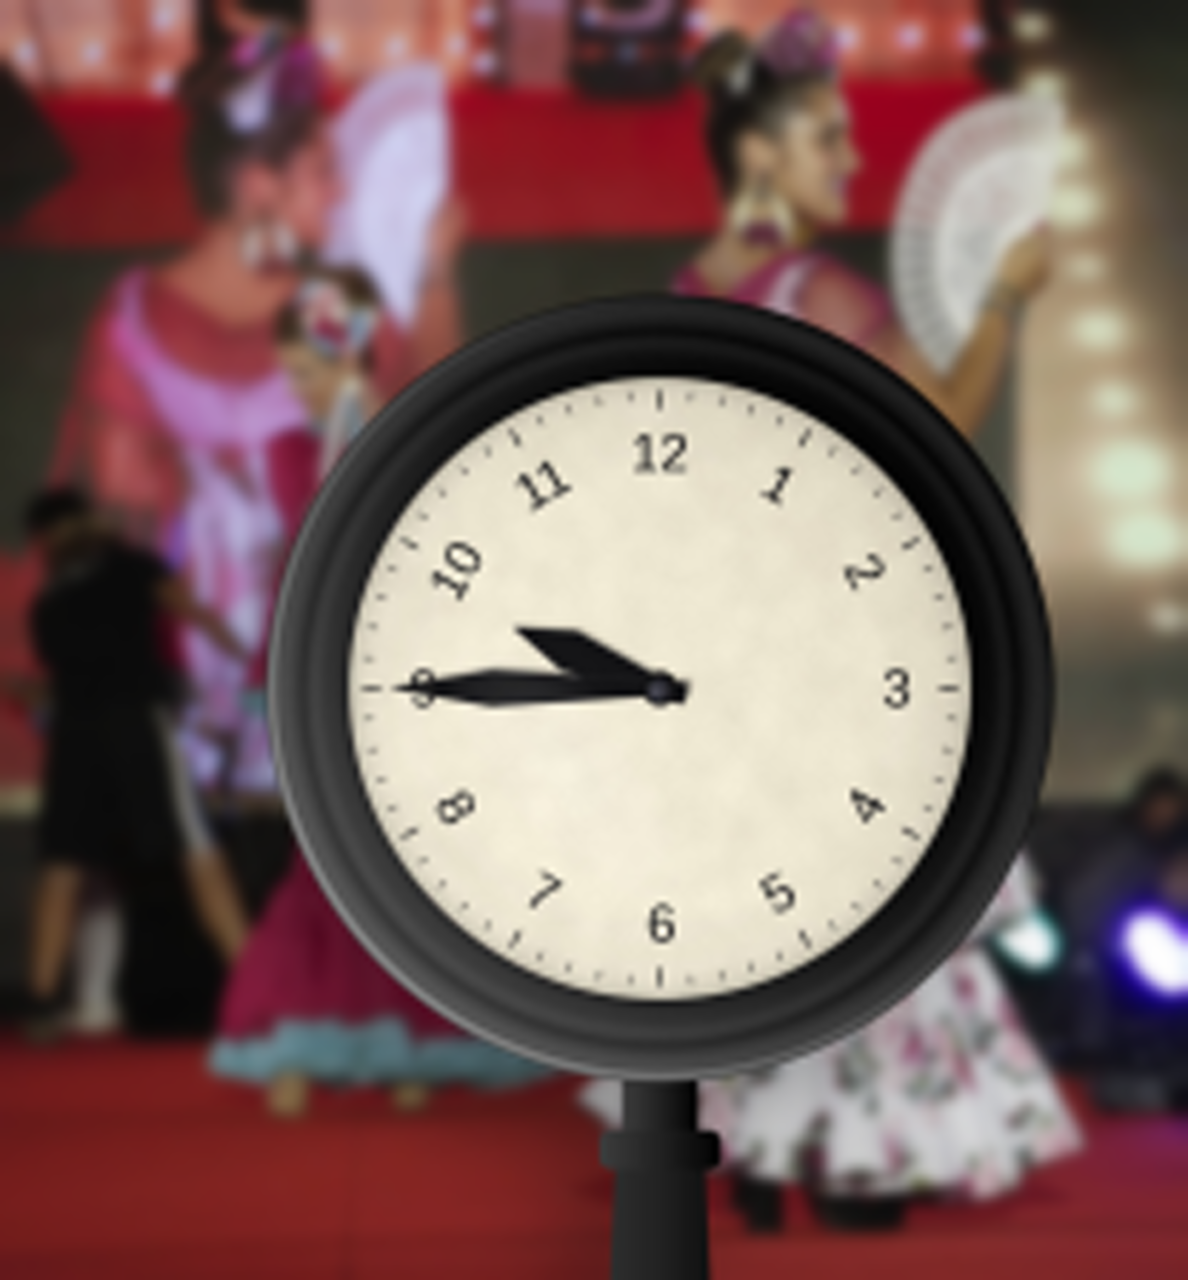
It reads 9h45
